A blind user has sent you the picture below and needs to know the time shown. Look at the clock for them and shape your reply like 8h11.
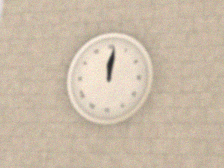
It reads 12h01
